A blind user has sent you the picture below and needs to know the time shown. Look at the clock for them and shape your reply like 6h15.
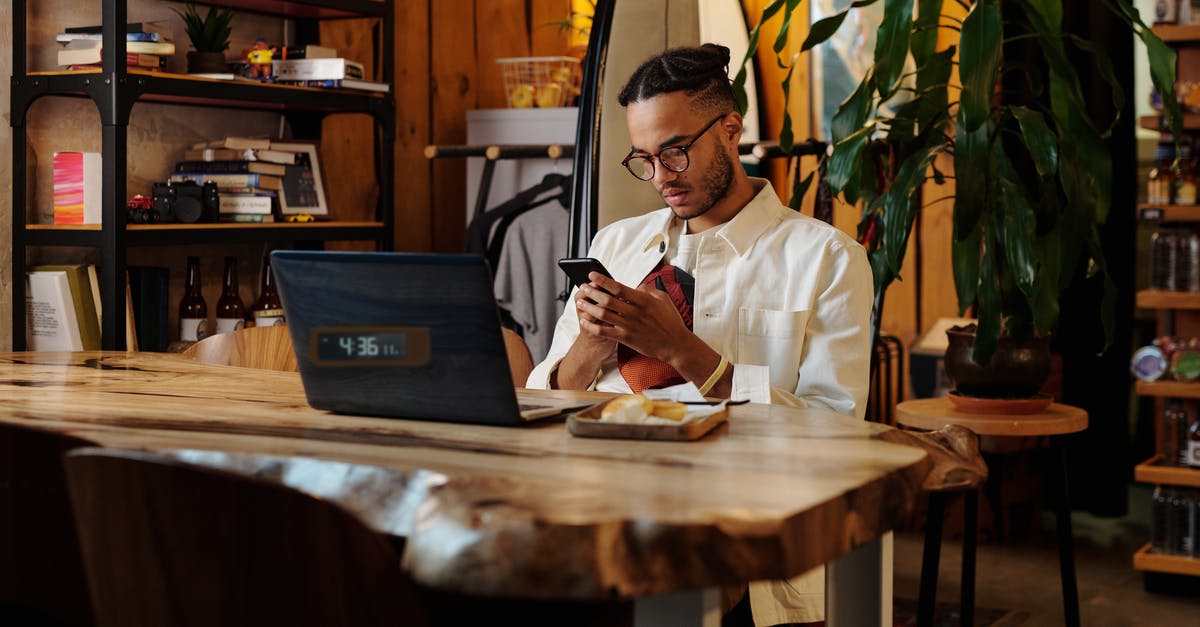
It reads 4h36
